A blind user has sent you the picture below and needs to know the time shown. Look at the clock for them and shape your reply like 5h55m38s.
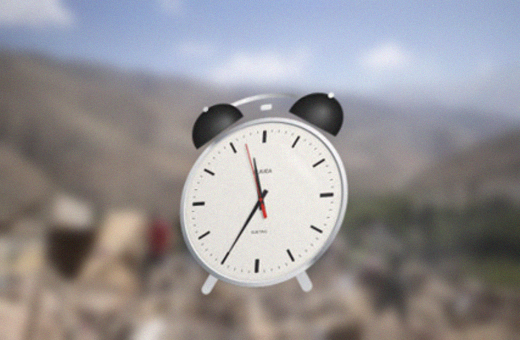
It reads 11h34m57s
